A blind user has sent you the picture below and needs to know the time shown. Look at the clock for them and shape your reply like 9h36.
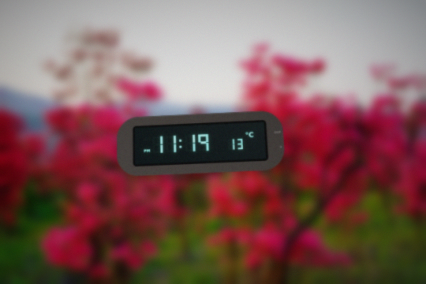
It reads 11h19
